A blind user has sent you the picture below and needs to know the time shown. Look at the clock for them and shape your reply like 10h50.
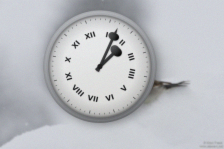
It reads 2h07
